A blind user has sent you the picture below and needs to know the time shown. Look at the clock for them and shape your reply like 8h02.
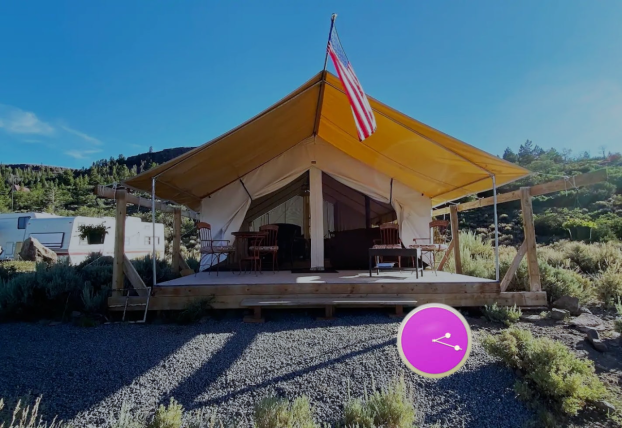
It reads 2h18
